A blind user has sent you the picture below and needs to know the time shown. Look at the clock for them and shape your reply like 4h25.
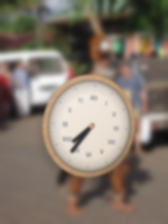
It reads 7h36
